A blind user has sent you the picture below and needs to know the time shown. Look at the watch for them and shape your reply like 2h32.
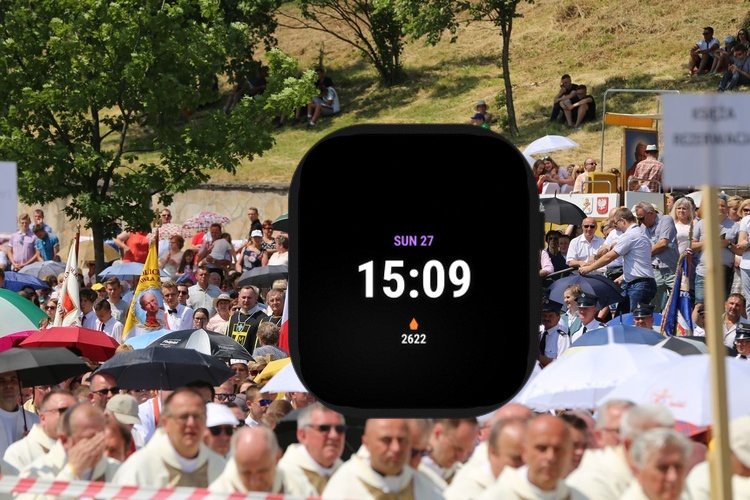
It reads 15h09
